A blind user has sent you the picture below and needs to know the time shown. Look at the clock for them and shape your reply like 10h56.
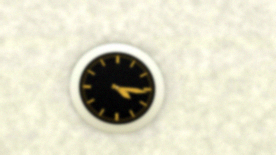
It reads 4h16
